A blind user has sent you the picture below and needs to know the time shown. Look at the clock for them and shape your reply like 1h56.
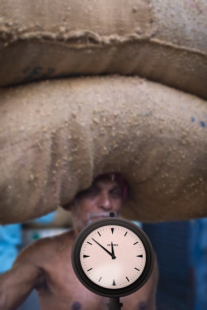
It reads 11h52
